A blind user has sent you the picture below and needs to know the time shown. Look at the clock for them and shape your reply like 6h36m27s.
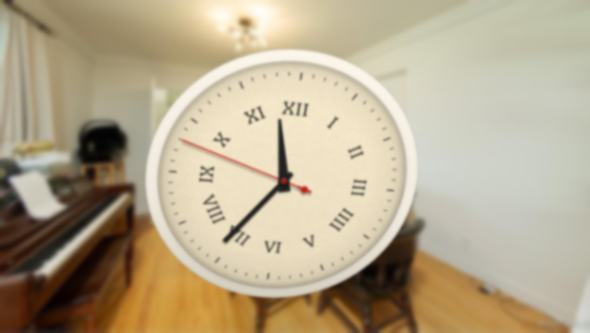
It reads 11h35m48s
